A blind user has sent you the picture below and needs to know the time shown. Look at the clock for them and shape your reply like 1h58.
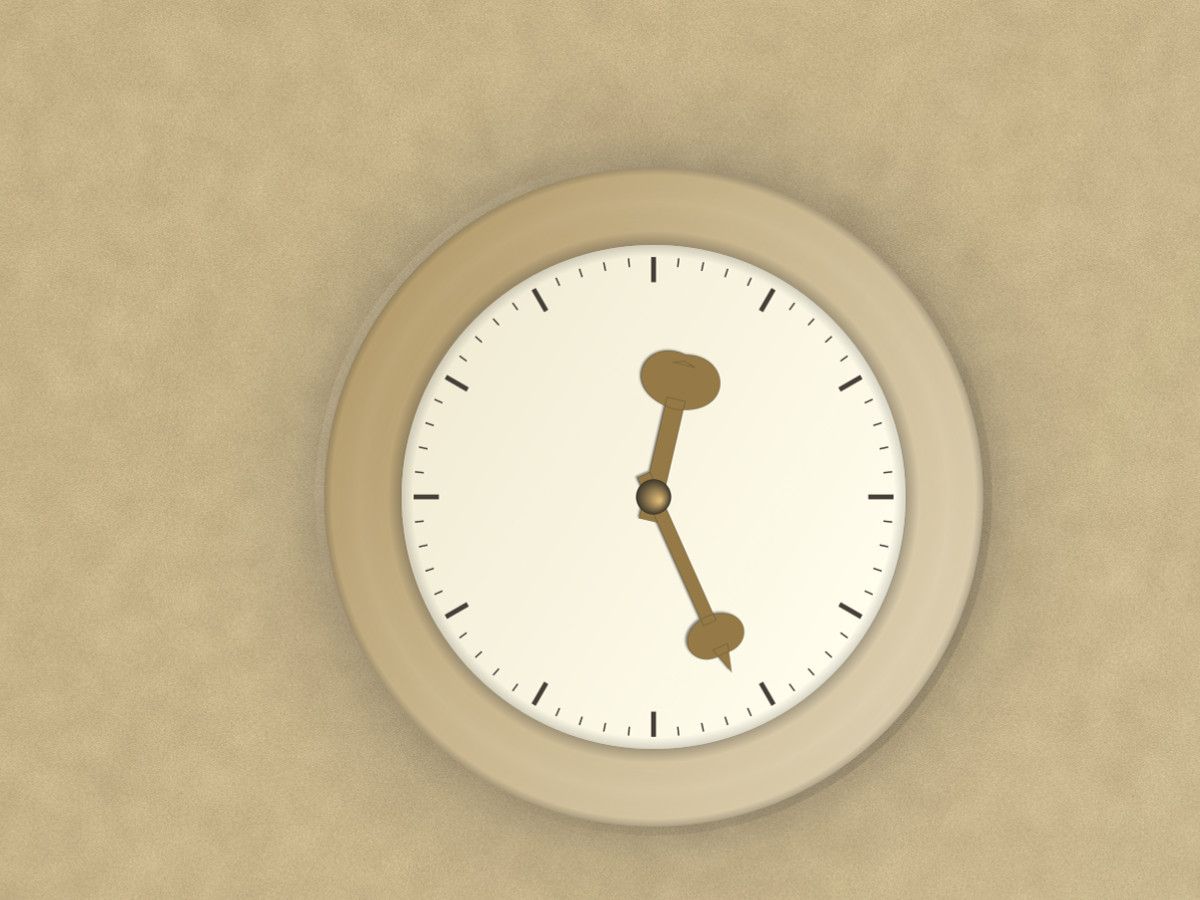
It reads 12h26
